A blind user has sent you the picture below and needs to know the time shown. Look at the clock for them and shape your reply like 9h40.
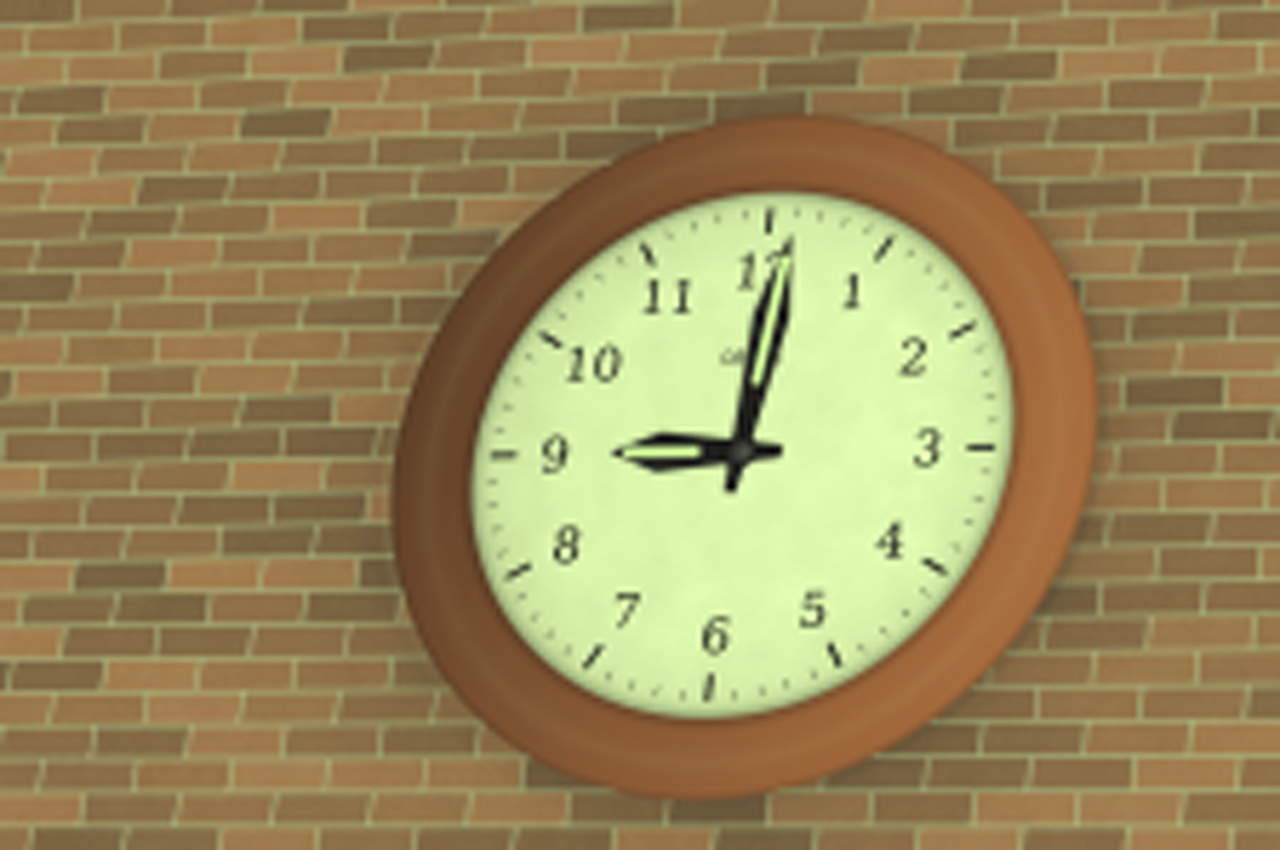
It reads 9h01
